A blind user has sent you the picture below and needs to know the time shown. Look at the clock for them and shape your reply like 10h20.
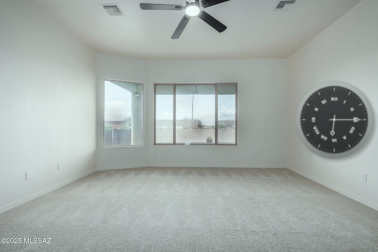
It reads 6h15
